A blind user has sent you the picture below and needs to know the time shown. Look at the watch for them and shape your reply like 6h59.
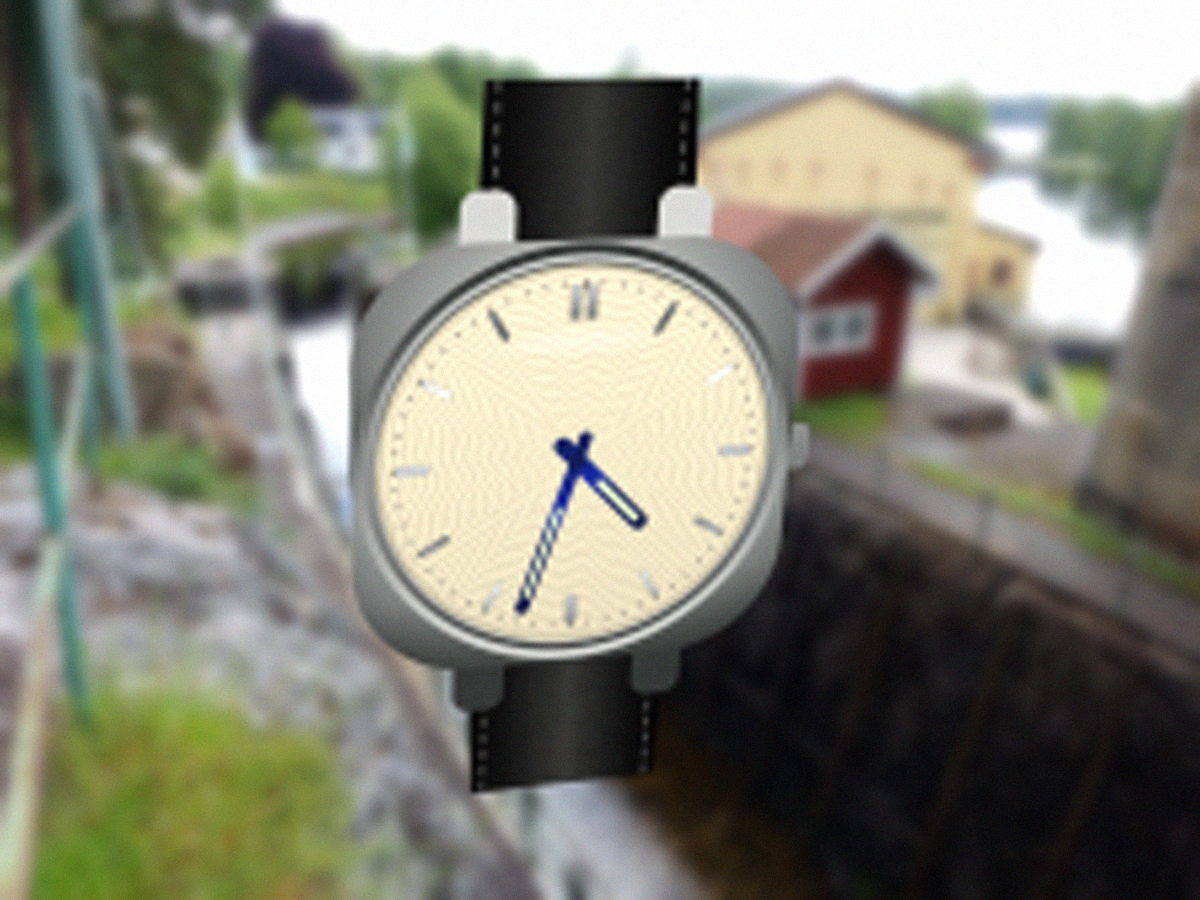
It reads 4h33
